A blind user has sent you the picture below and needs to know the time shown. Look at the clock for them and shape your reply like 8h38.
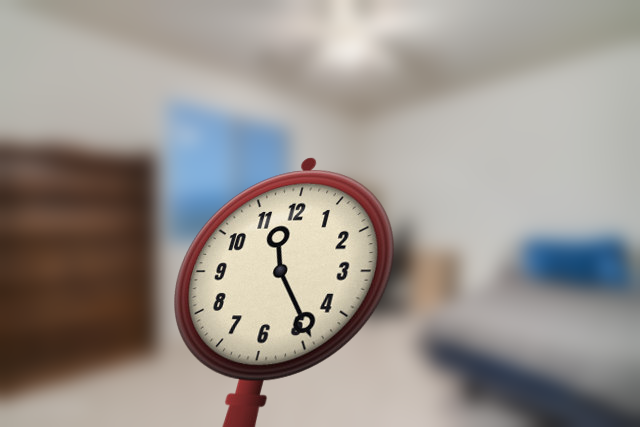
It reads 11h24
